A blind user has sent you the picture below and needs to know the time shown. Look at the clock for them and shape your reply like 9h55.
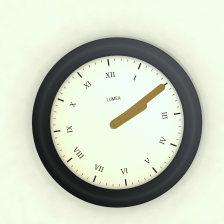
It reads 2h10
